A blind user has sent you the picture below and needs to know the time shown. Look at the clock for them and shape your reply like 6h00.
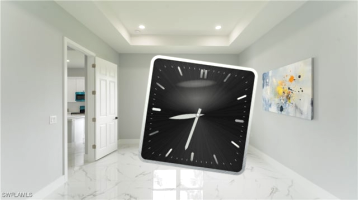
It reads 8h32
